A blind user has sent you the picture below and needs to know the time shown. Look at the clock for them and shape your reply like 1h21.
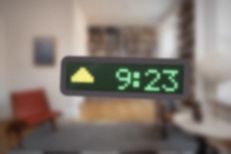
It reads 9h23
